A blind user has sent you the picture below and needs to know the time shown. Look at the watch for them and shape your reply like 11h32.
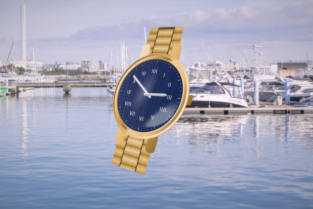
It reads 2h51
